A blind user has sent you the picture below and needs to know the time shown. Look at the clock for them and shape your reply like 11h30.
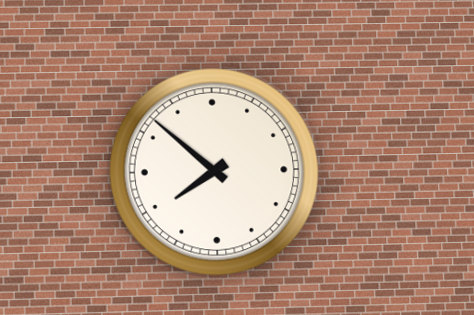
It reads 7h52
